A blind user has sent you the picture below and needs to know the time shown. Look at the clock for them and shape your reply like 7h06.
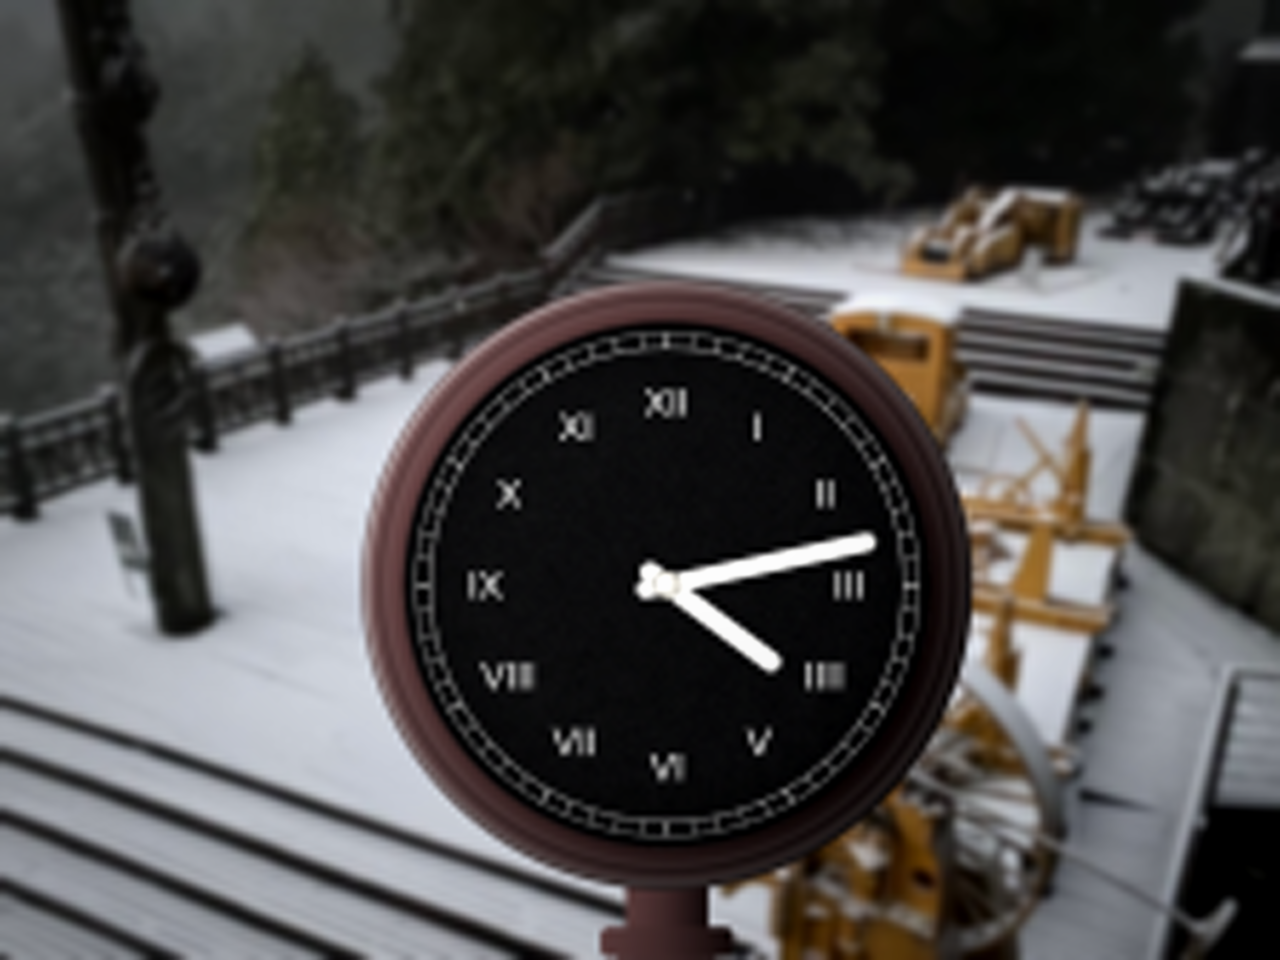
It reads 4h13
